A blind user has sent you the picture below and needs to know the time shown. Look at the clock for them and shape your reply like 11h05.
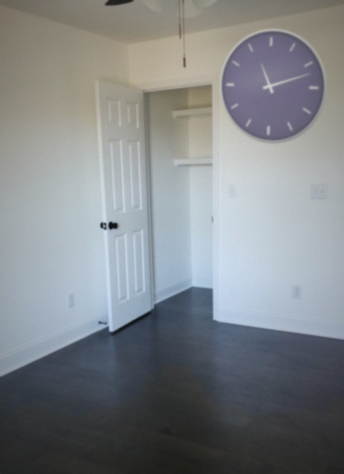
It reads 11h12
